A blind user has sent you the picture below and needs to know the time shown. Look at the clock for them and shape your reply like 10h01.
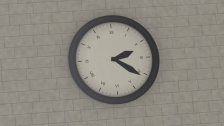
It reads 2h21
